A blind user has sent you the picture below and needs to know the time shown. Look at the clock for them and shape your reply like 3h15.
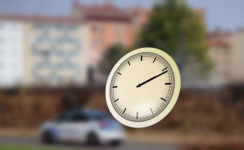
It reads 2h11
